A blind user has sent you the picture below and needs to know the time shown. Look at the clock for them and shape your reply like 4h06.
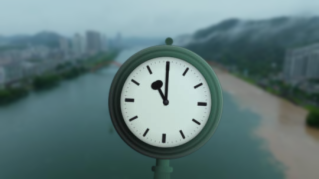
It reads 11h00
